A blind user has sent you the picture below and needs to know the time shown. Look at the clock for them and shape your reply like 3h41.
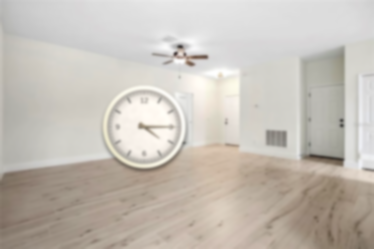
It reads 4h15
